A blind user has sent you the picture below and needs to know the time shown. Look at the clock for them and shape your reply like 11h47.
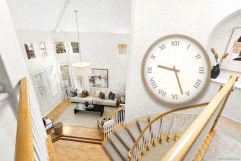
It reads 9h27
